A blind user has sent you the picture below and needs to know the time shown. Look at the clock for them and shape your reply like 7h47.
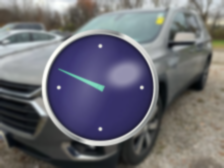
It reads 9h49
